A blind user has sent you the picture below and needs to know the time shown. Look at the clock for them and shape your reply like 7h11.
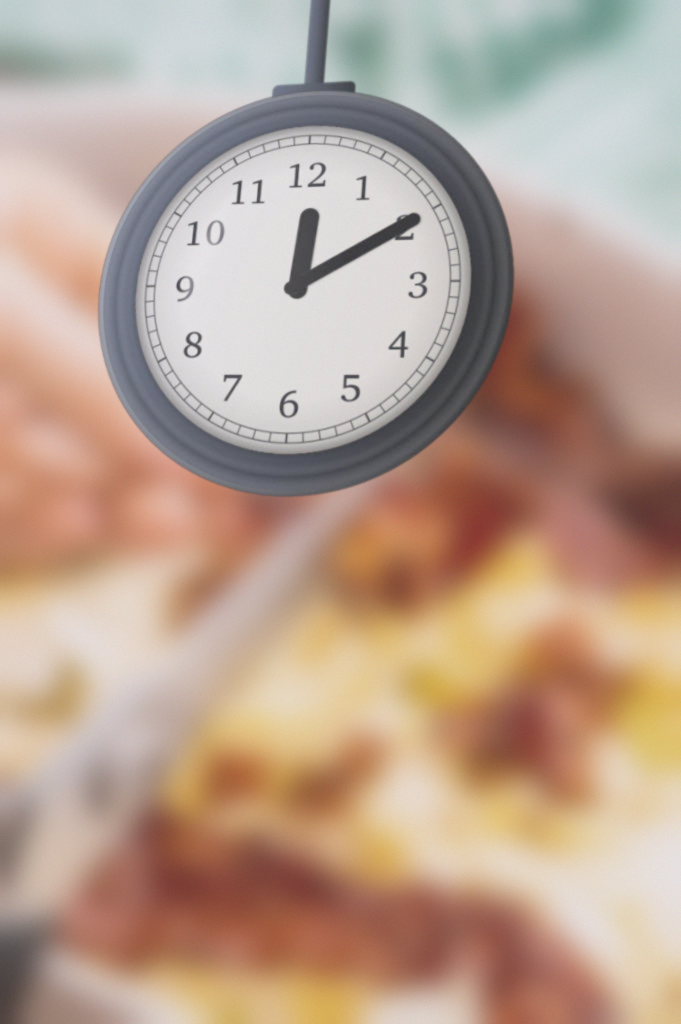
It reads 12h10
